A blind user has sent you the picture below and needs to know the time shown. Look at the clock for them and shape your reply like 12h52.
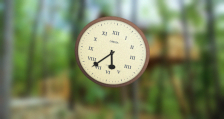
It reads 5h37
